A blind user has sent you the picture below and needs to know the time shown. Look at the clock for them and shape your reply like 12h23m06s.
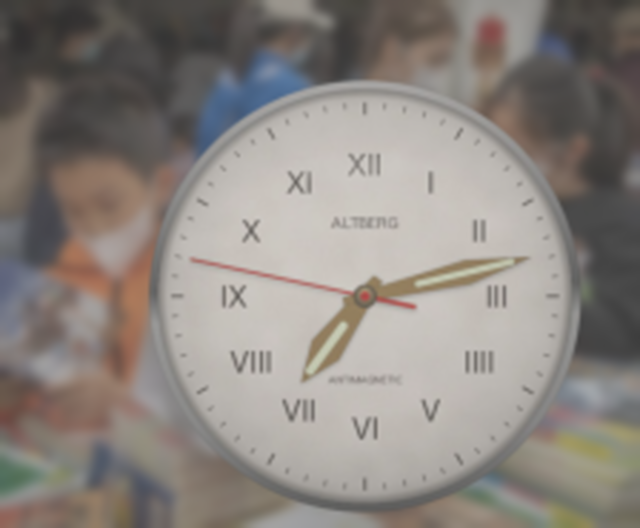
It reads 7h12m47s
